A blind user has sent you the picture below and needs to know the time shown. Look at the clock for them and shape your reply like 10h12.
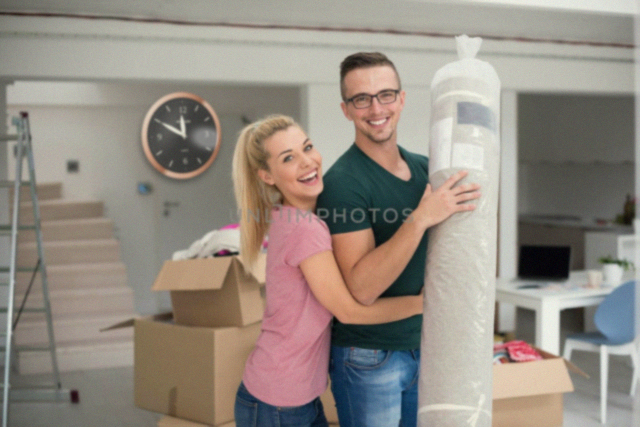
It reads 11h50
